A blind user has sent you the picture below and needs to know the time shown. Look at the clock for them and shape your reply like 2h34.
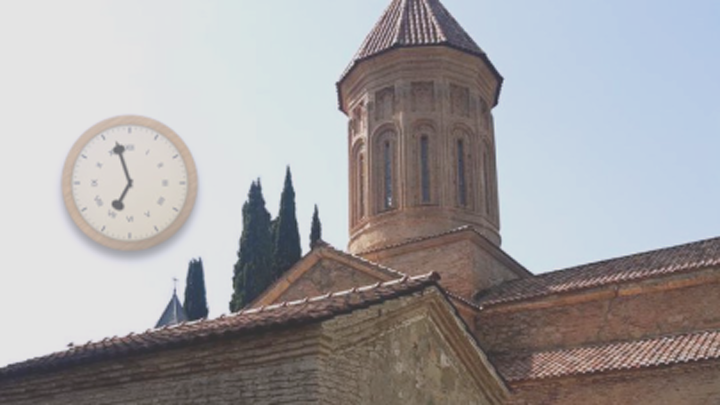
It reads 6h57
